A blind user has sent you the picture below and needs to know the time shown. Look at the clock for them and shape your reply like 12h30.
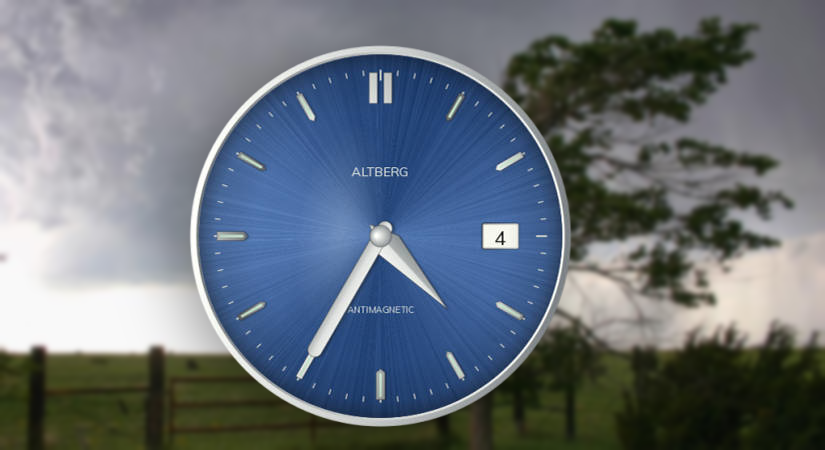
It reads 4h35
